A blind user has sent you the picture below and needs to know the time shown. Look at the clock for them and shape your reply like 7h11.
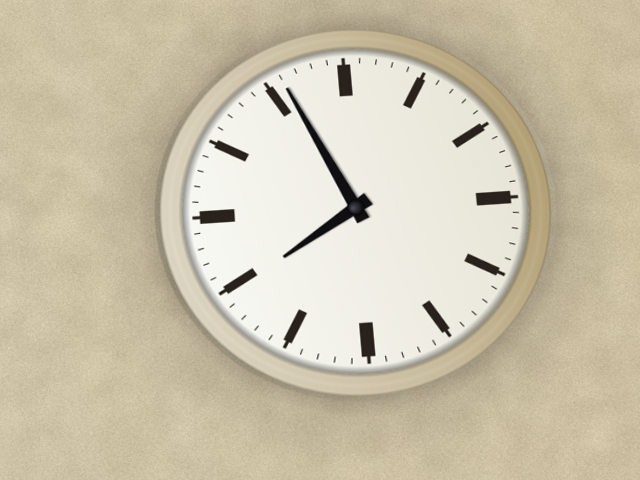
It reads 7h56
